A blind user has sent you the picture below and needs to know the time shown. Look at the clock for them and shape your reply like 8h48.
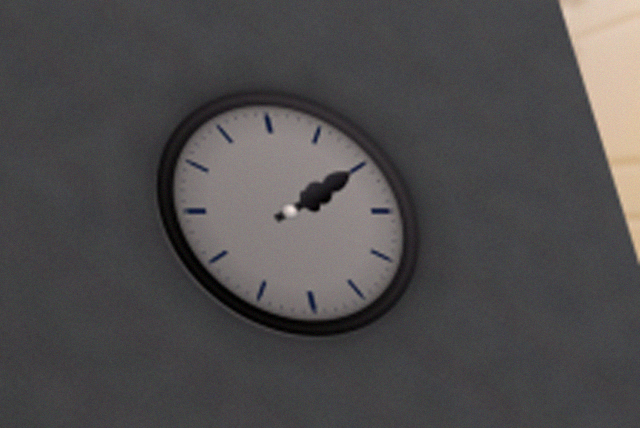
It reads 2h10
